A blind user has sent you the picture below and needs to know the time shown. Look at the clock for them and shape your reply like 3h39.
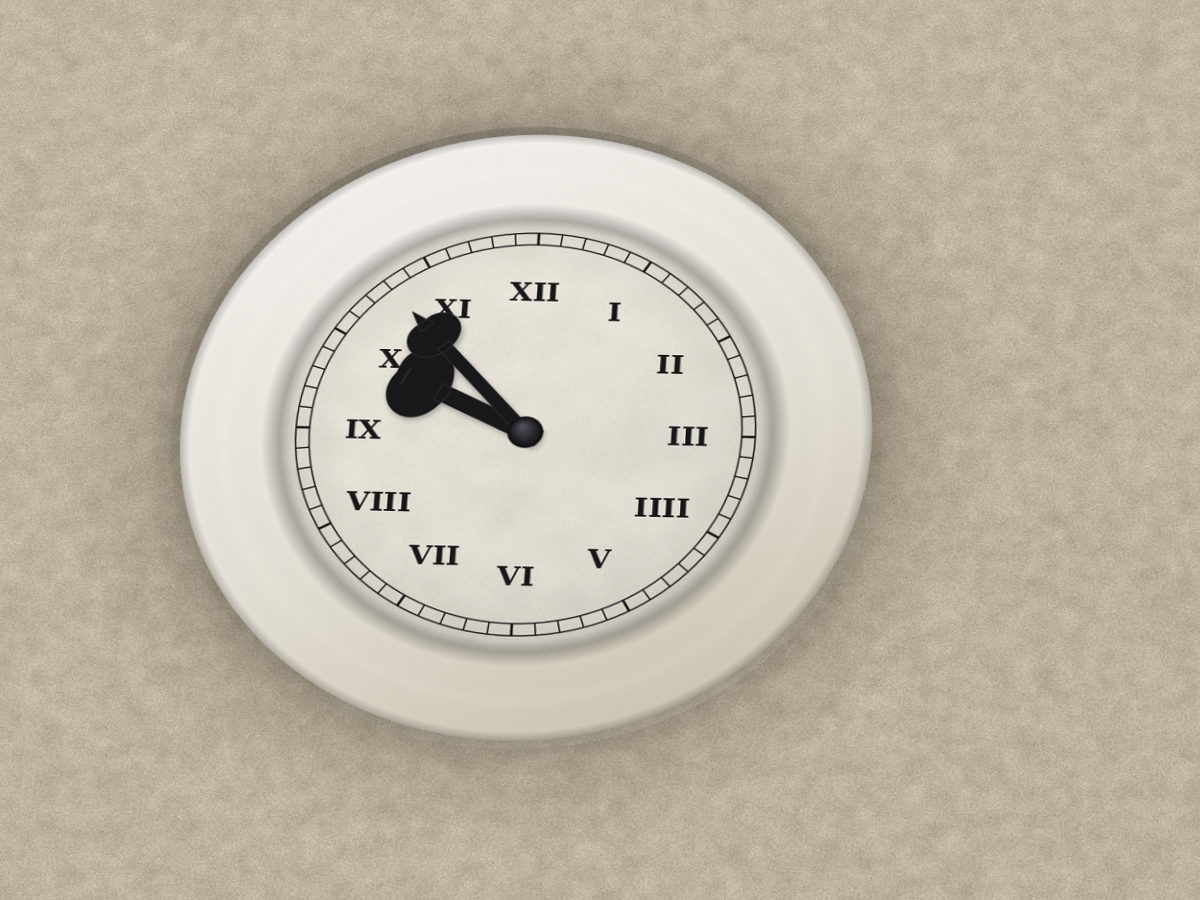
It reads 9h53
